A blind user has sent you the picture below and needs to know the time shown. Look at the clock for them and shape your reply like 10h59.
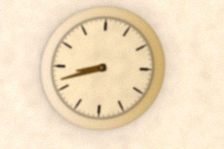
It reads 8h42
